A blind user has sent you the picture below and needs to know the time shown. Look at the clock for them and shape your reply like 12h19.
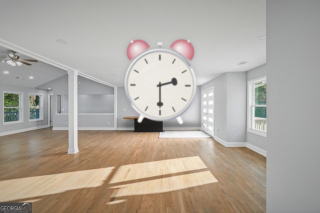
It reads 2h30
